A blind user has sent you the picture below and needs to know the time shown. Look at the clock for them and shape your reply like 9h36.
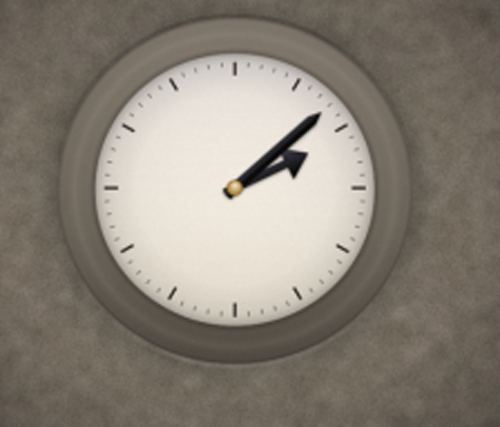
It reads 2h08
